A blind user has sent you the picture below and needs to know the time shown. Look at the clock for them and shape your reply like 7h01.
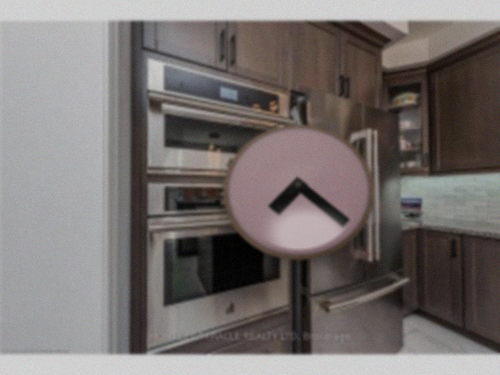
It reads 7h22
